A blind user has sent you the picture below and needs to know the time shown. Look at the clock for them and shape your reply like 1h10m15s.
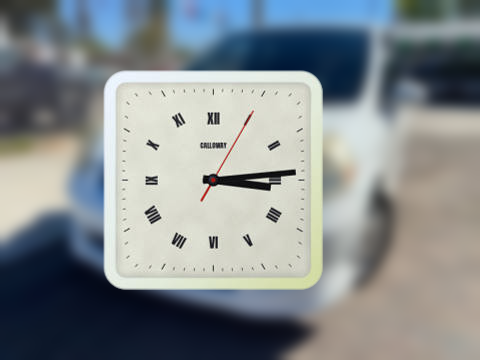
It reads 3h14m05s
